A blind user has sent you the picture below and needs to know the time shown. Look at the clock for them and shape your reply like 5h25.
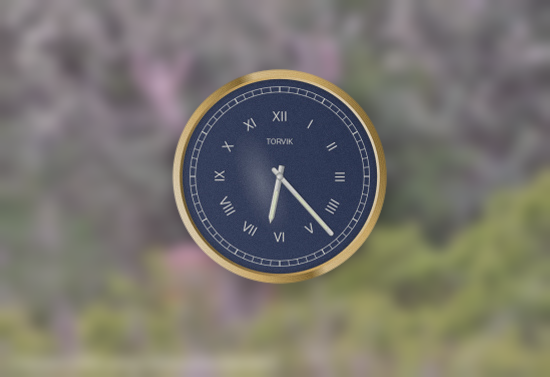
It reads 6h23
